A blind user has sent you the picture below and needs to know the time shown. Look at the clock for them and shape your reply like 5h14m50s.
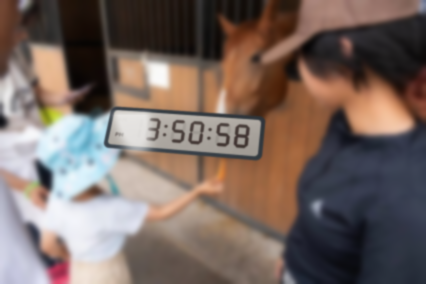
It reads 3h50m58s
